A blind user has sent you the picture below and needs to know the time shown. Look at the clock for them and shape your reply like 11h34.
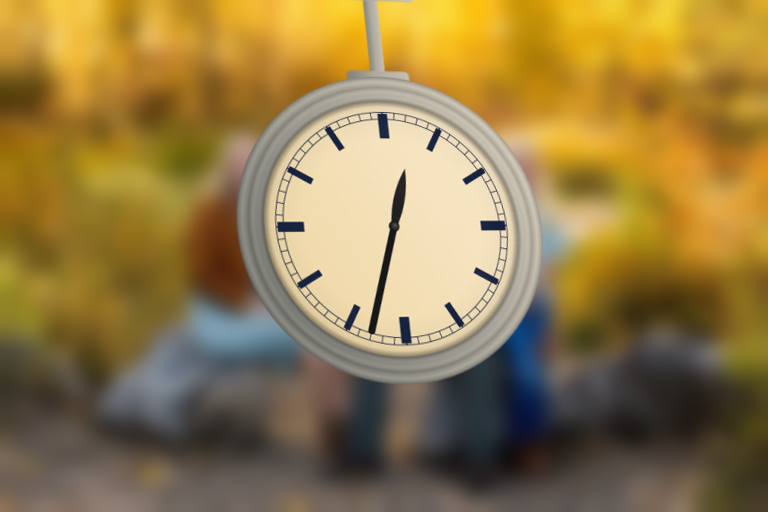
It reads 12h33
